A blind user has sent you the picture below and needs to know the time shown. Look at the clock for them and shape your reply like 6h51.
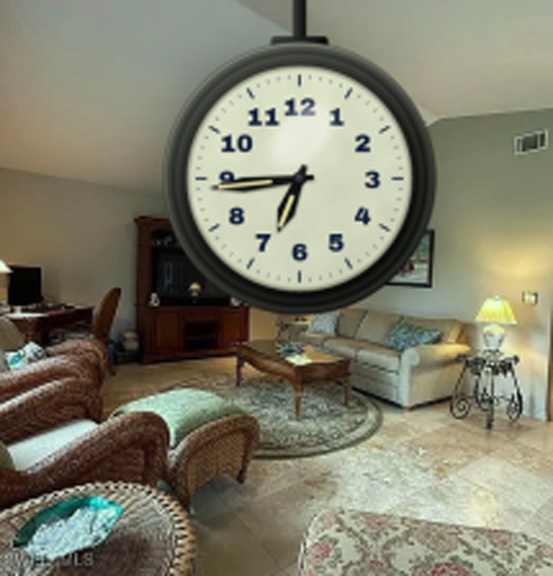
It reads 6h44
